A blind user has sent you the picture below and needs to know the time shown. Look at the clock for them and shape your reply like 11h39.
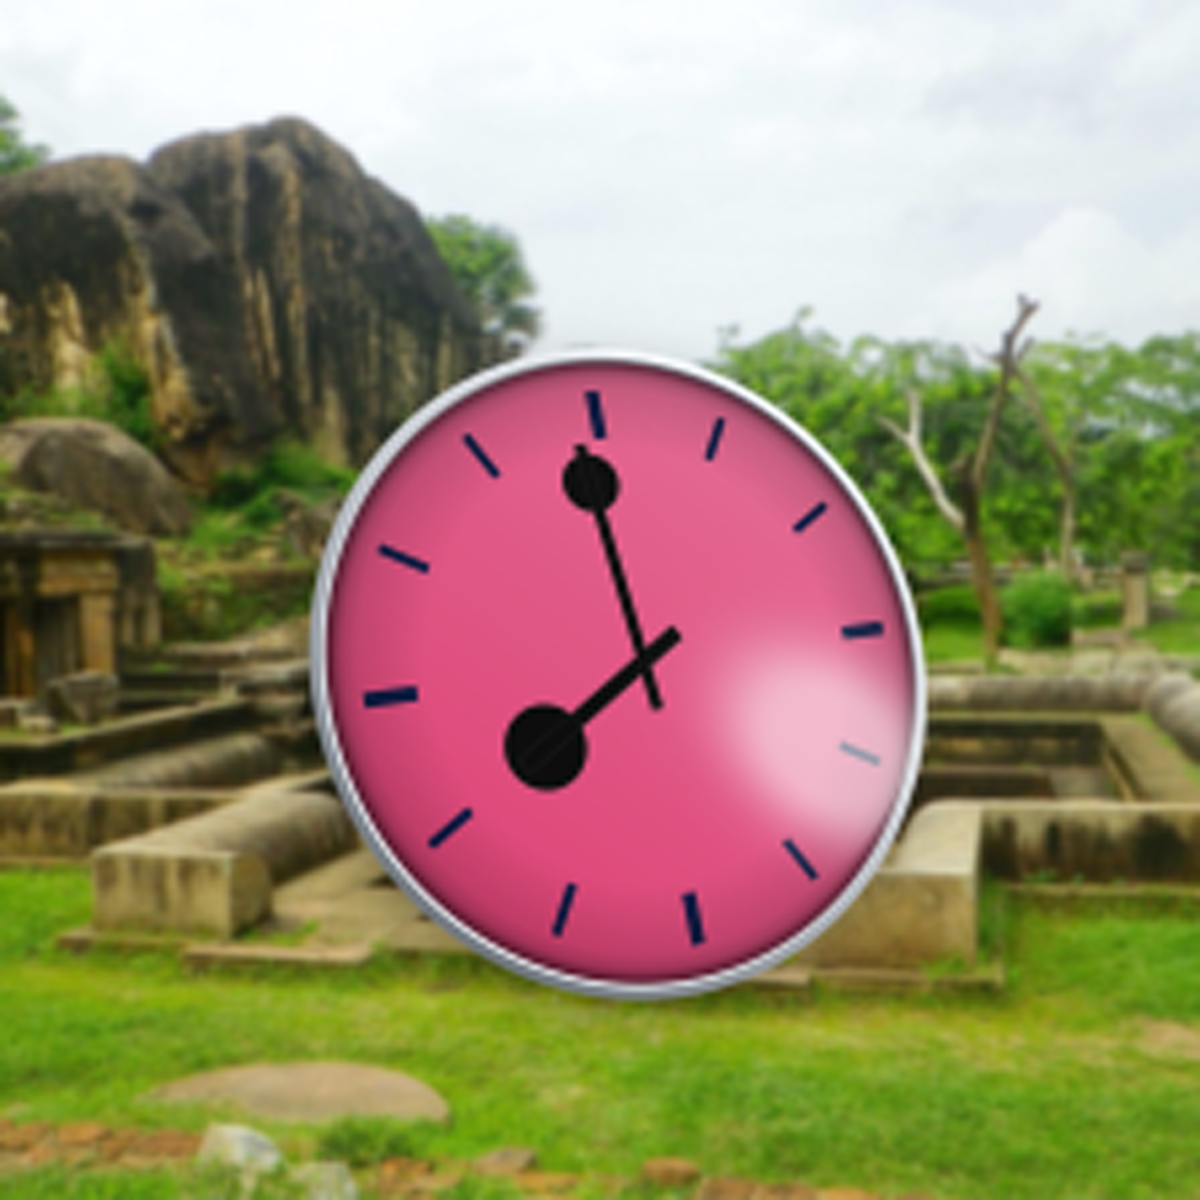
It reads 7h59
